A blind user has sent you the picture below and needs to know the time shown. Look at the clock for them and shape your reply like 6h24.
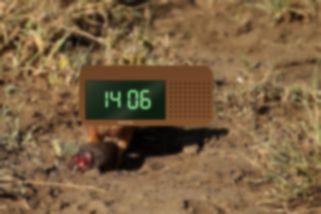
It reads 14h06
